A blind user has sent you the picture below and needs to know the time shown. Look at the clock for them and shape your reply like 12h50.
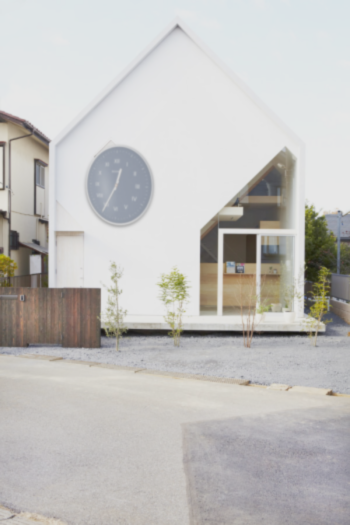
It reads 12h35
